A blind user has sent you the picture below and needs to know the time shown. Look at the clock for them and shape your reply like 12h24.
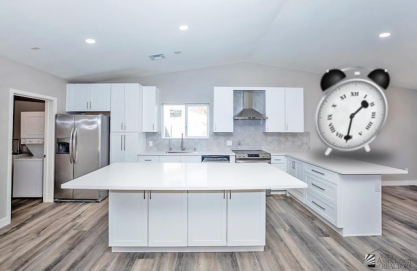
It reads 1h31
